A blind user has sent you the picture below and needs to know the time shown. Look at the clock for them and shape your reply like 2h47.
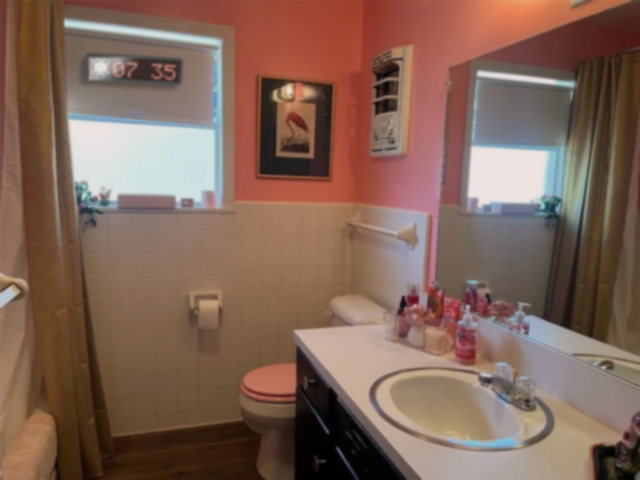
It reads 7h35
